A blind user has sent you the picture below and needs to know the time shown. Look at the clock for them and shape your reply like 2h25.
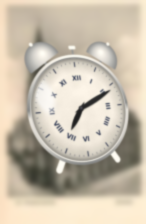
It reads 7h11
